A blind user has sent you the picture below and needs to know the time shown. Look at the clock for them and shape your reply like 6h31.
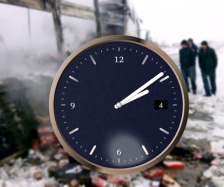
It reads 2h09
